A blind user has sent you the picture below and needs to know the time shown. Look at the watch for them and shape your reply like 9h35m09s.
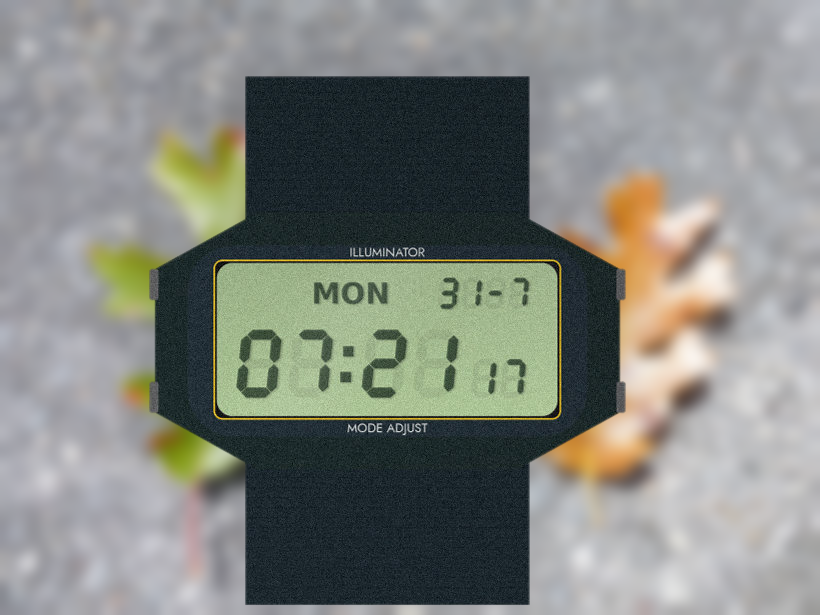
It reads 7h21m17s
